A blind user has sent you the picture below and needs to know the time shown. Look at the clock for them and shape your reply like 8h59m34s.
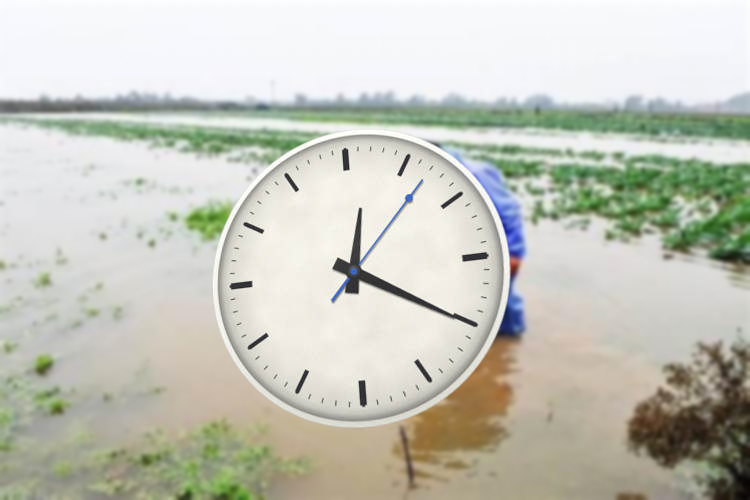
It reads 12h20m07s
